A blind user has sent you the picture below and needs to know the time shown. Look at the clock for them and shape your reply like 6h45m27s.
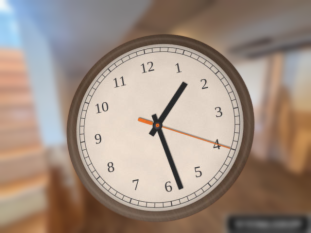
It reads 1h28m20s
